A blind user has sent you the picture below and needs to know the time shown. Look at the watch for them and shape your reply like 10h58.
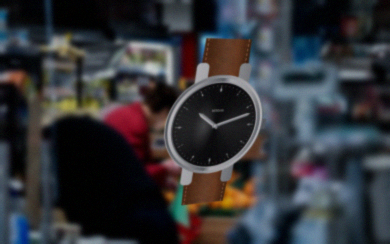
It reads 10h12
